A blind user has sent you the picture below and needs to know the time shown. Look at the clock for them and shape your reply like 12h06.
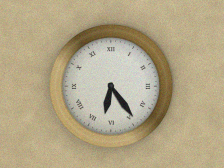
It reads 6h24
